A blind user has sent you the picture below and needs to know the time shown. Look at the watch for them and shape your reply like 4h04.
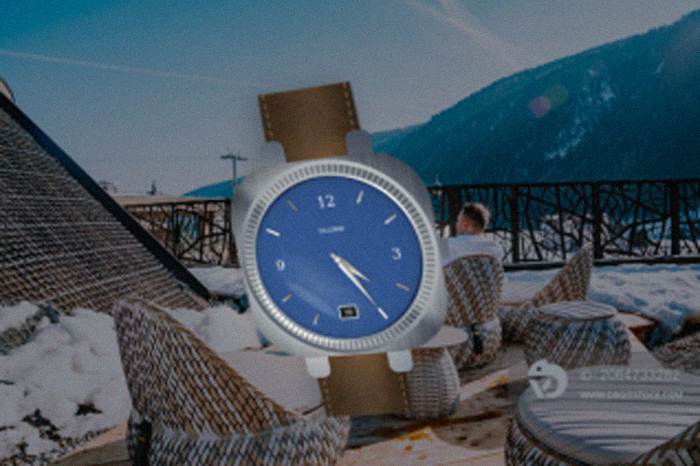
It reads 4h25
